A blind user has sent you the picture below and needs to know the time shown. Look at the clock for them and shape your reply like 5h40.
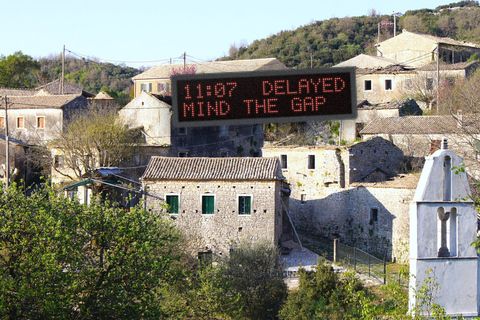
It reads 11h07
